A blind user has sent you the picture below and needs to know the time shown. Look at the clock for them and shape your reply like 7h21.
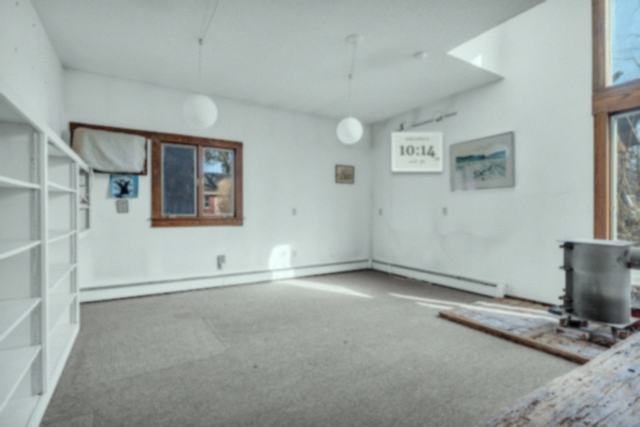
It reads 10h14
